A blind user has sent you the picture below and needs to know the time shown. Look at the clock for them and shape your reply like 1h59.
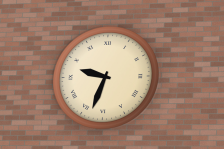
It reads 9h33
